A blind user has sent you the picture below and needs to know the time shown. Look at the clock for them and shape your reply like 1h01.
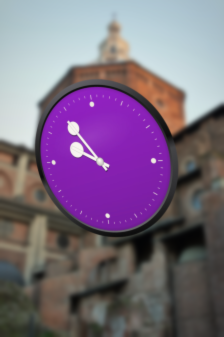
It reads 9h54
